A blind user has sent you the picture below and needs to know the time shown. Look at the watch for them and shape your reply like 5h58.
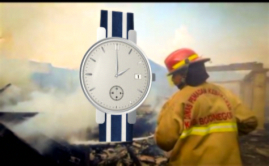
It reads 2h00
